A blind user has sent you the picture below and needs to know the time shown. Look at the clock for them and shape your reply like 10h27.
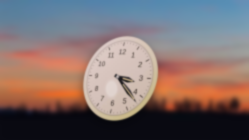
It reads 3h22
